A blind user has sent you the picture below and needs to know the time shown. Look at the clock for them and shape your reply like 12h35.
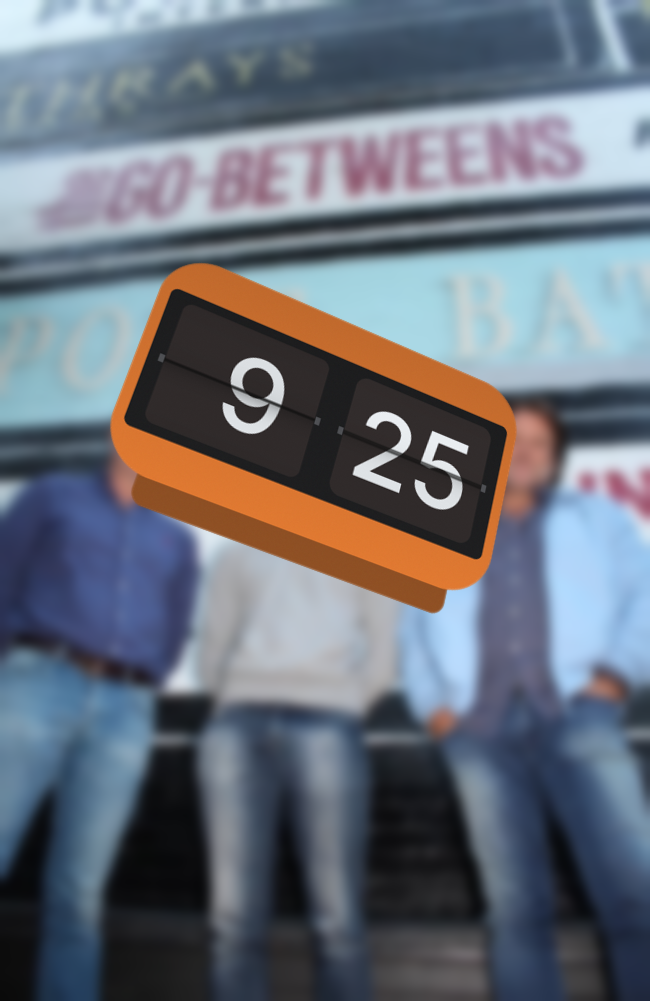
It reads 9h25
